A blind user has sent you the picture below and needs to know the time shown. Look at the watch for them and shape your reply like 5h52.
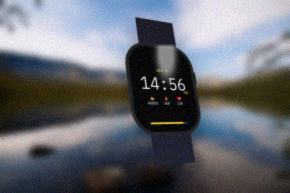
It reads 14h56
